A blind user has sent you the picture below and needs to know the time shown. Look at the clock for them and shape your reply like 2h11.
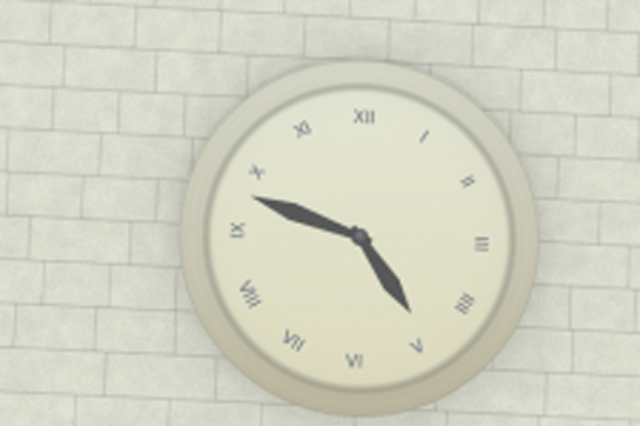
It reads 4h48
